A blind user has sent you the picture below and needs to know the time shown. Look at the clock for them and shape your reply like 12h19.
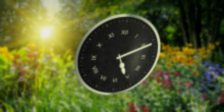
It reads 5h11
